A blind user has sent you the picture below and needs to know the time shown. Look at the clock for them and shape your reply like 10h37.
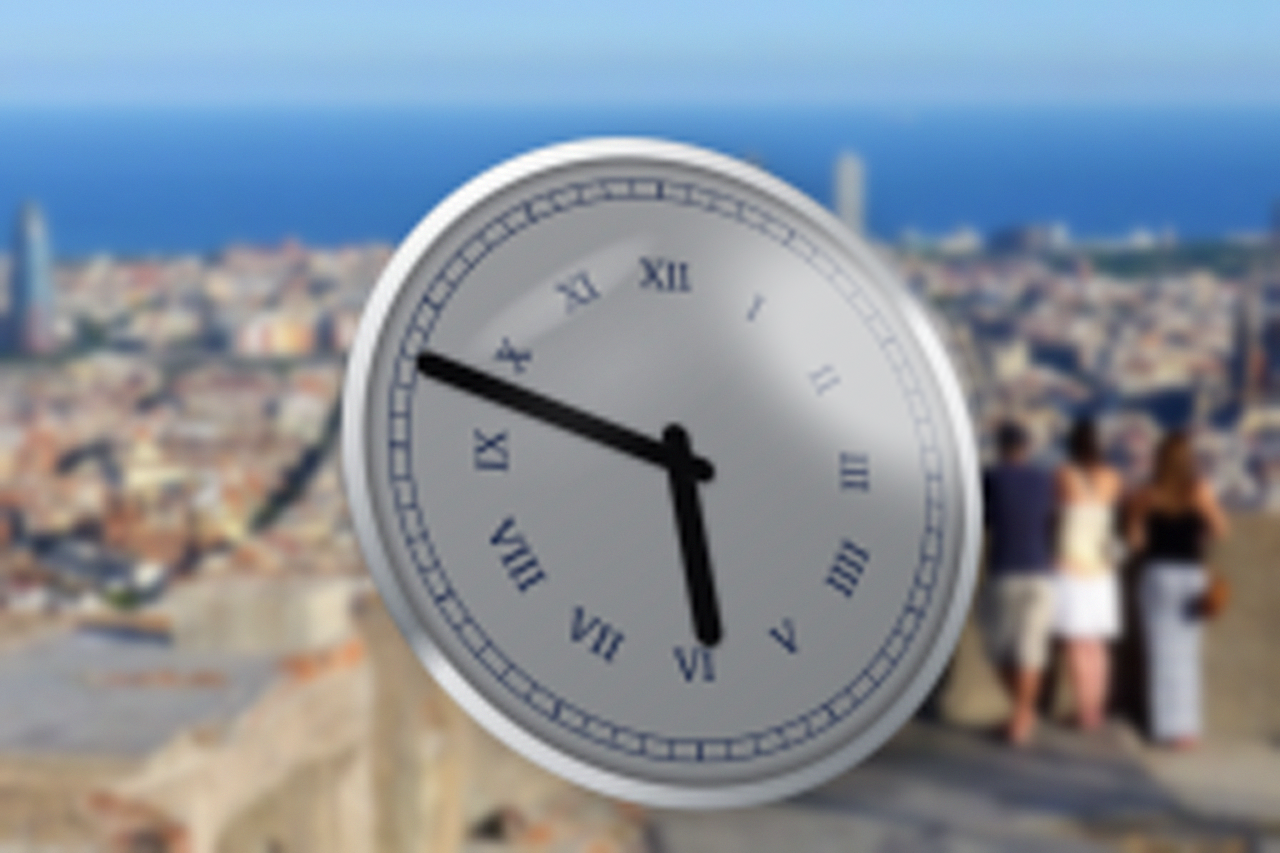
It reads 5h48
